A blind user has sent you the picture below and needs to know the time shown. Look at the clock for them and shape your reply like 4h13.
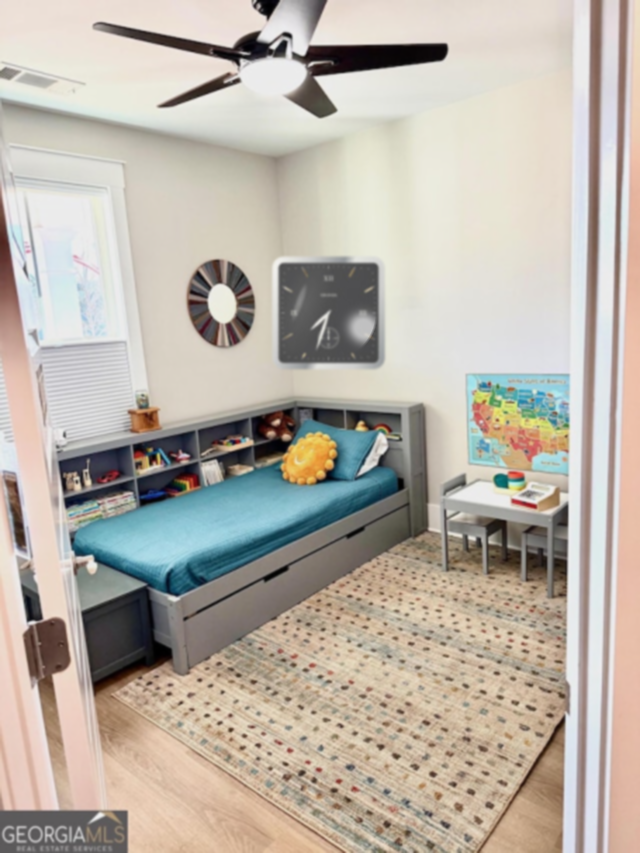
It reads 7h33
